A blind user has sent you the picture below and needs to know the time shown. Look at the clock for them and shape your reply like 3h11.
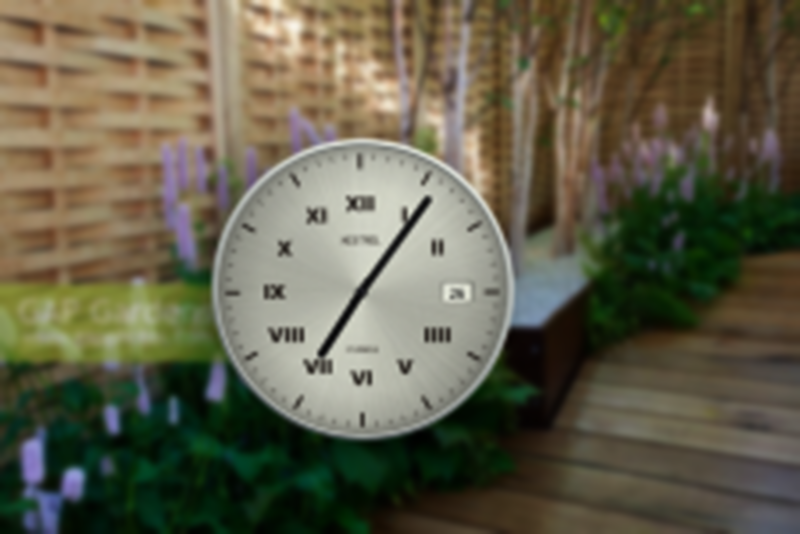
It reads 7h06
